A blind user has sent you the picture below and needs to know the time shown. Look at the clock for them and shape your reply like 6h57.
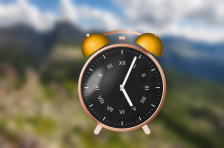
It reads 5h04
